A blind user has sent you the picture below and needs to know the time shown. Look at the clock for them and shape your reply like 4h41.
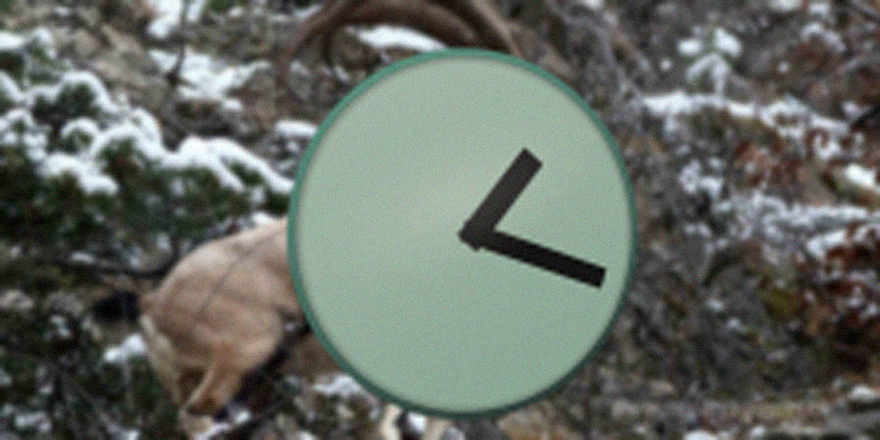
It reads 1h18
